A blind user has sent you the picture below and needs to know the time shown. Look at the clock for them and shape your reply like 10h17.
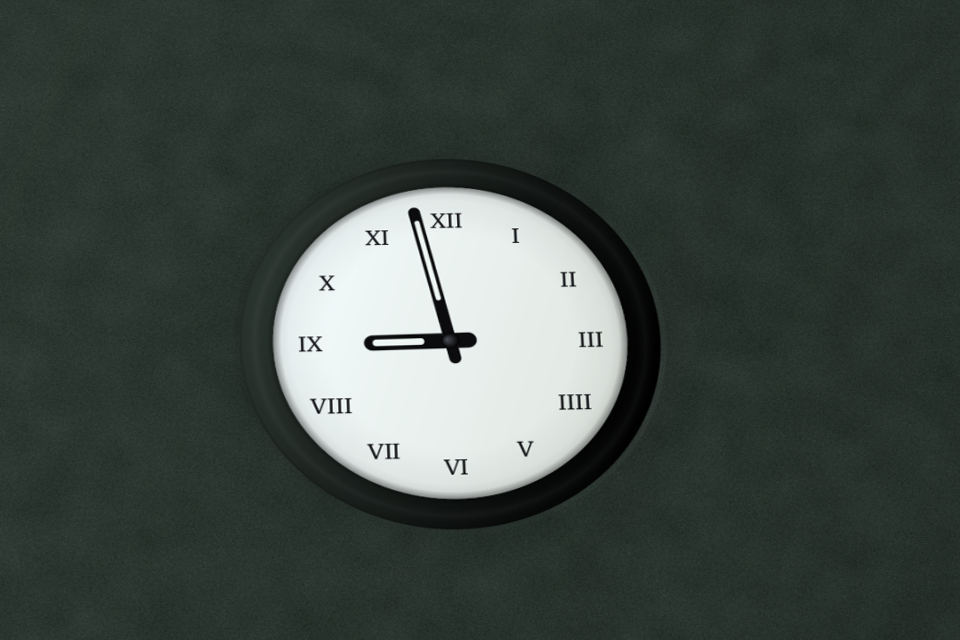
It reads 8h58
